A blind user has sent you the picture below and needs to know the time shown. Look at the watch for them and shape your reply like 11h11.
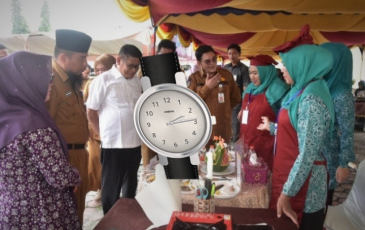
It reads 2h14
